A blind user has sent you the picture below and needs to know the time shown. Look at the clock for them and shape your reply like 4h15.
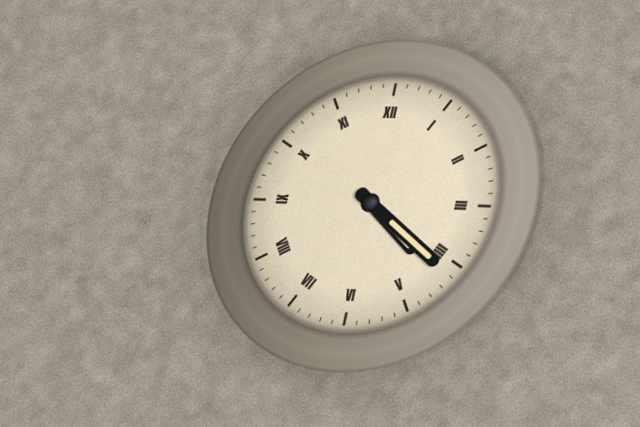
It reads 4h21
